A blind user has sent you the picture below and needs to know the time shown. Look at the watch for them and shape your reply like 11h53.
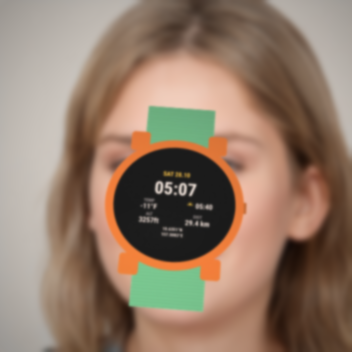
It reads 5h07
